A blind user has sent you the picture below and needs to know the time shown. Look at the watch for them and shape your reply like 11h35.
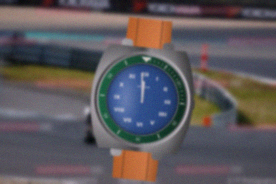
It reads 11h59
